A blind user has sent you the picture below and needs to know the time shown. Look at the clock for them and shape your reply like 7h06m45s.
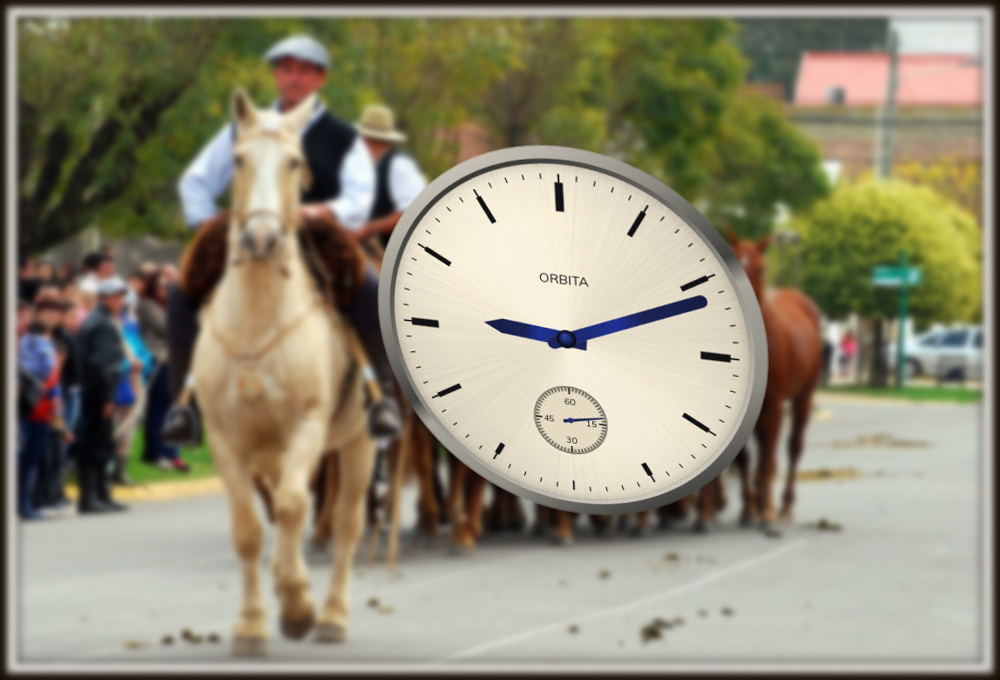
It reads 9h11m13s
